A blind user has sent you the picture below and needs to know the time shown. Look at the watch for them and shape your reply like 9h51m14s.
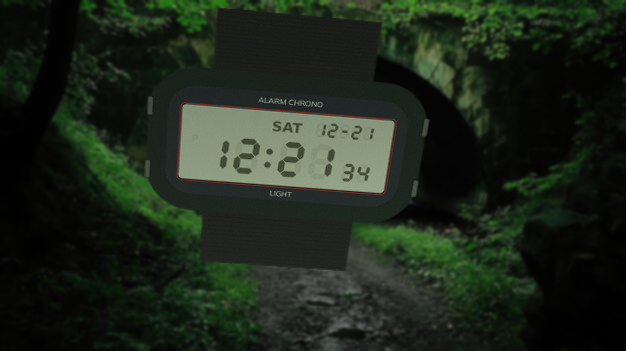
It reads 12h21m34s
